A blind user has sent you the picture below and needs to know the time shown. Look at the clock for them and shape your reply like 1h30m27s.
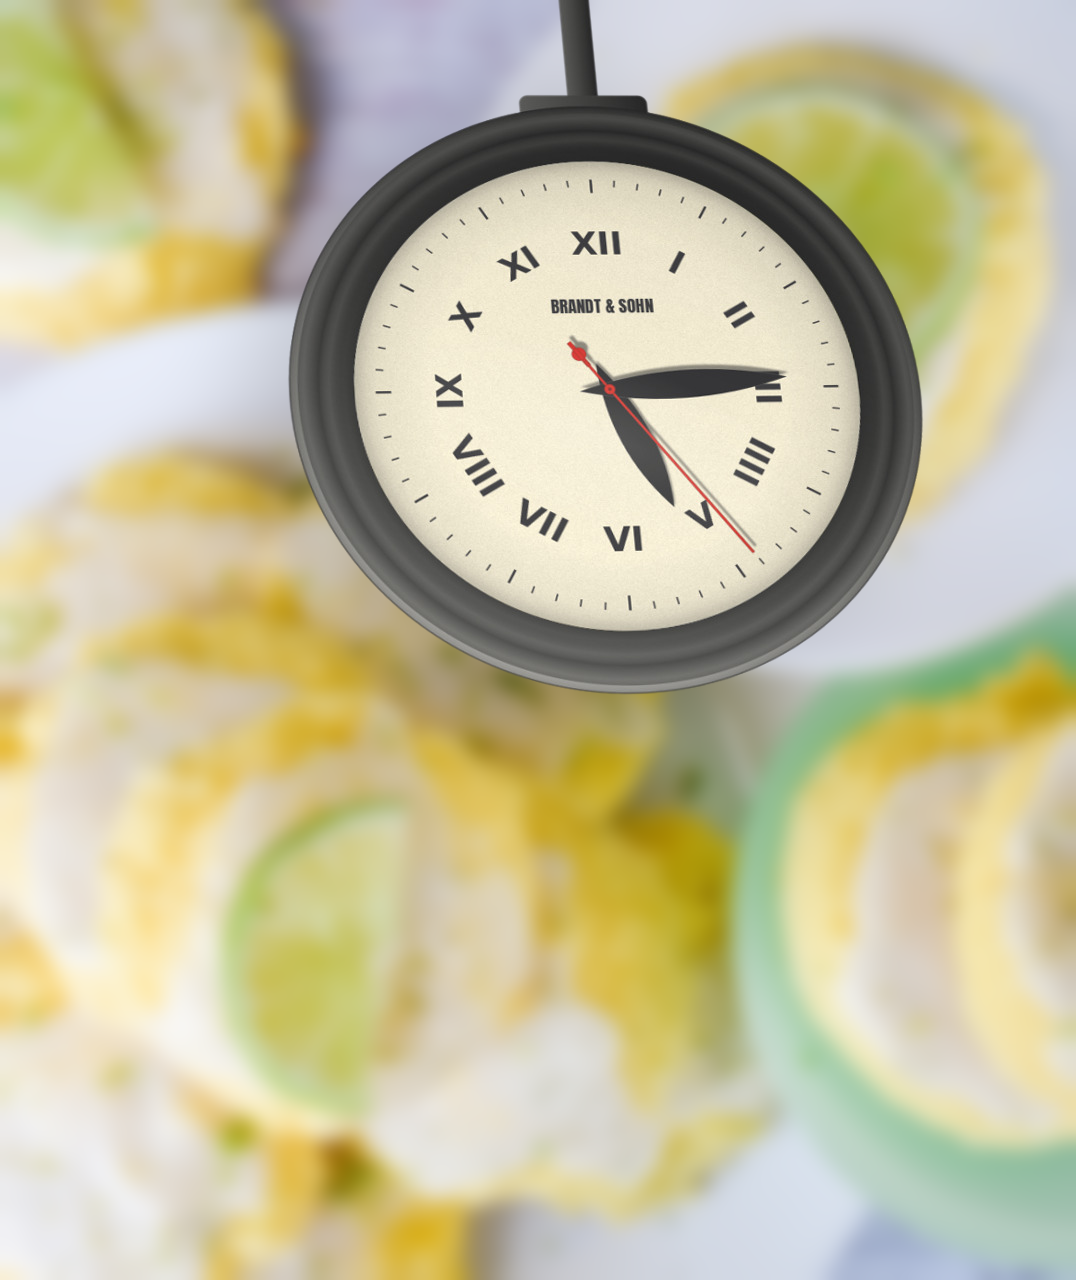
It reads 5h14m24s
